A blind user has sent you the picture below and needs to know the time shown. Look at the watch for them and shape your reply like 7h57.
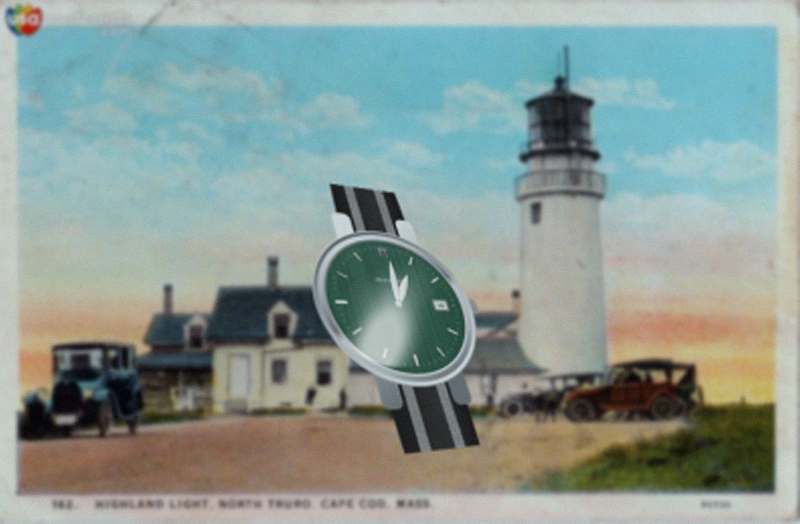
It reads 1h01
